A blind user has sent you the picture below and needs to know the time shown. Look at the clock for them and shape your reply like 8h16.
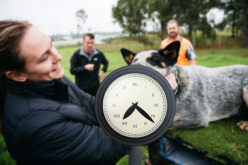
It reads 7h22
